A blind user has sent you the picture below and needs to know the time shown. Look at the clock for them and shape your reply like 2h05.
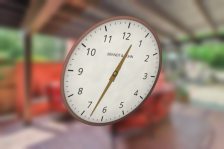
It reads 12h33
